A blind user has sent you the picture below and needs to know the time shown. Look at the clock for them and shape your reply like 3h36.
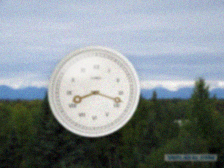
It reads 8h18
